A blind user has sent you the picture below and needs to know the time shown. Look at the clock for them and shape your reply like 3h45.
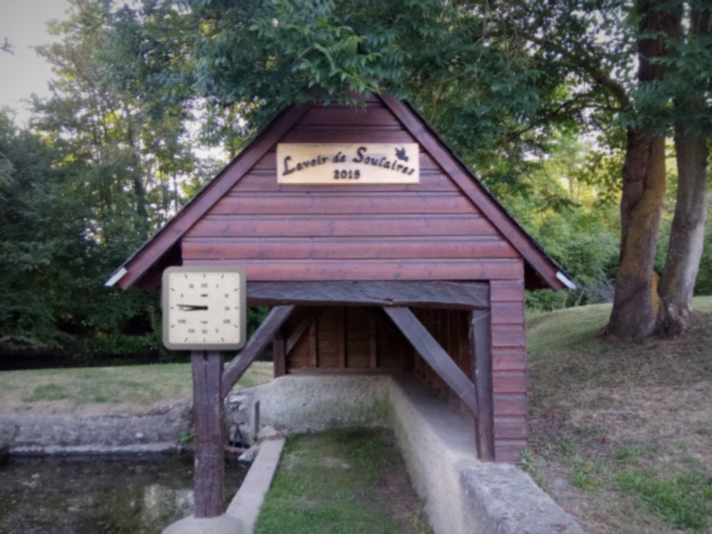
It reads 8h46
